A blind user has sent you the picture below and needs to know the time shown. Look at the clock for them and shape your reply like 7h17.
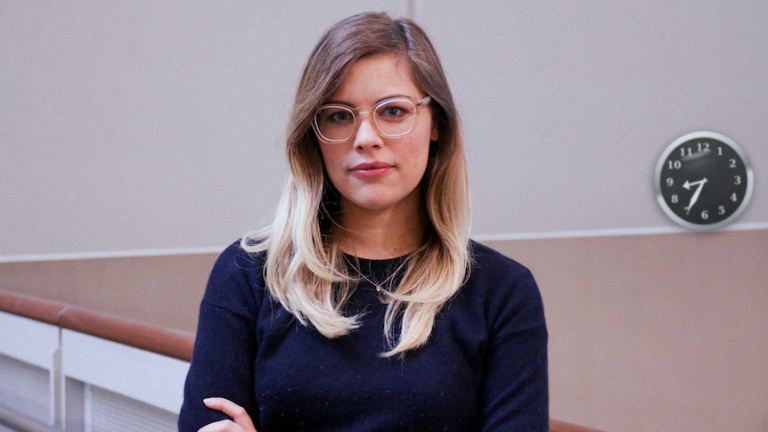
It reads 8h35
